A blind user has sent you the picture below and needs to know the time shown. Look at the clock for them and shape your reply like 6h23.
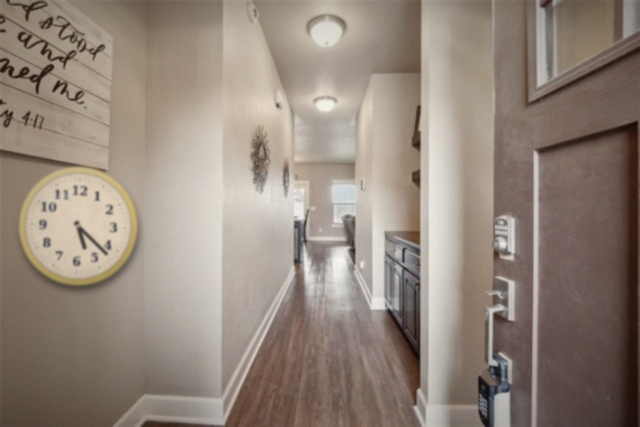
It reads 5h22
